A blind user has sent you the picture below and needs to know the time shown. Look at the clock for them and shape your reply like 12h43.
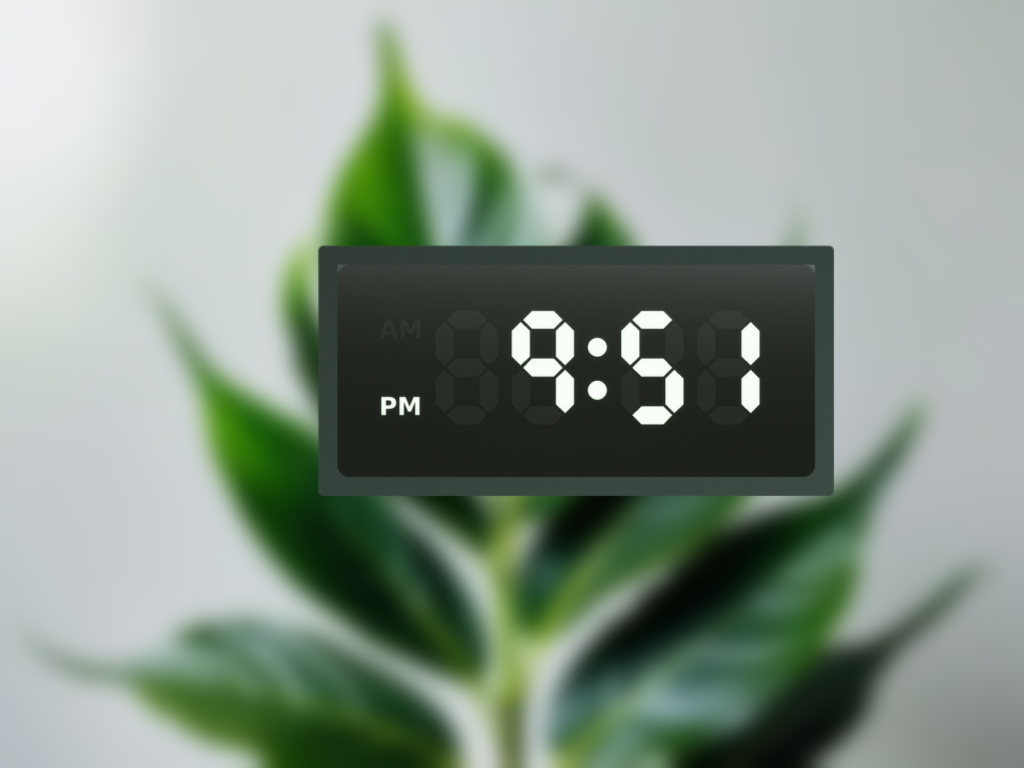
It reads 9h51
